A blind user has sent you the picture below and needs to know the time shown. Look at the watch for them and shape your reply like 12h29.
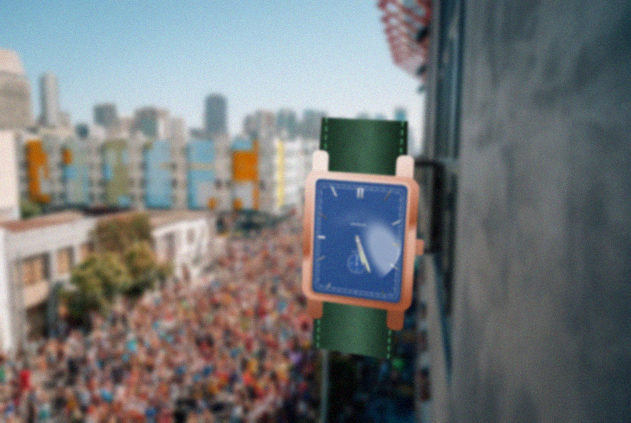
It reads 5h26
